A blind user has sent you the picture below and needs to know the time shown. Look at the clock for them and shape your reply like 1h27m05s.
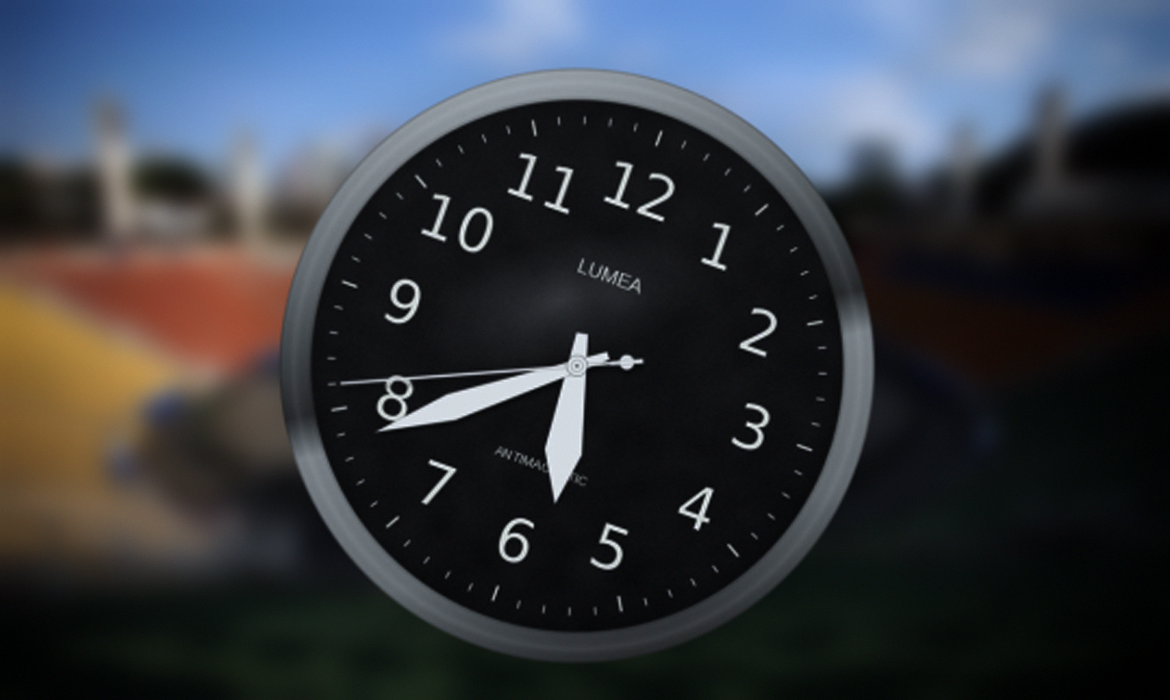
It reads 5h38m41s
